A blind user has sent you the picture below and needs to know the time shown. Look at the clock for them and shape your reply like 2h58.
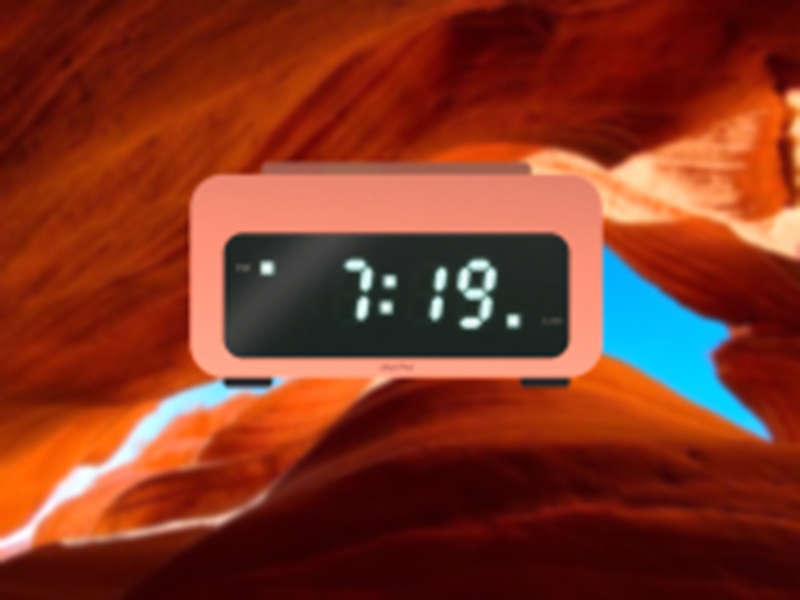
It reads 7h19
